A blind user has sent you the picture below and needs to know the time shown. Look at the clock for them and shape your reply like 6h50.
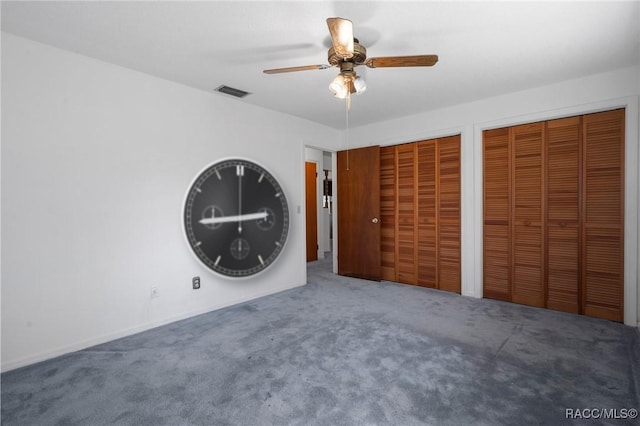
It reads 2h44
